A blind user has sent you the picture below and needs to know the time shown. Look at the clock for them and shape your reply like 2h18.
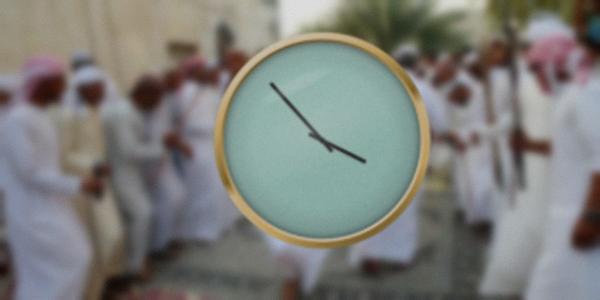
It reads 3h53
